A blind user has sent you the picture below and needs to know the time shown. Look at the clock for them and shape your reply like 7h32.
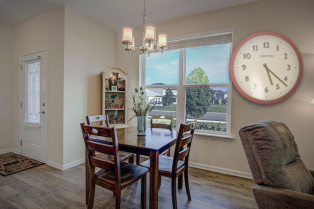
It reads 5h22
